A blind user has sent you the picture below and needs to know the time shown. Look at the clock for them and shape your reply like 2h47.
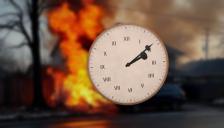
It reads 2h09
